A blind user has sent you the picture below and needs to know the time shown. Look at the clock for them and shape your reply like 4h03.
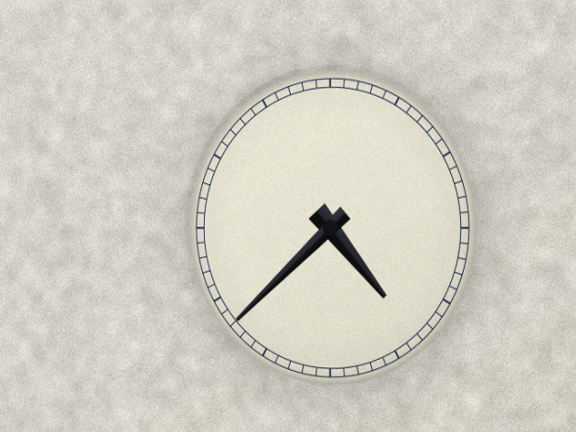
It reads 4h38
